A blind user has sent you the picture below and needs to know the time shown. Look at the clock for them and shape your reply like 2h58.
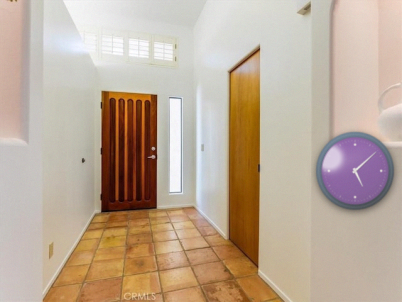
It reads 5h08
